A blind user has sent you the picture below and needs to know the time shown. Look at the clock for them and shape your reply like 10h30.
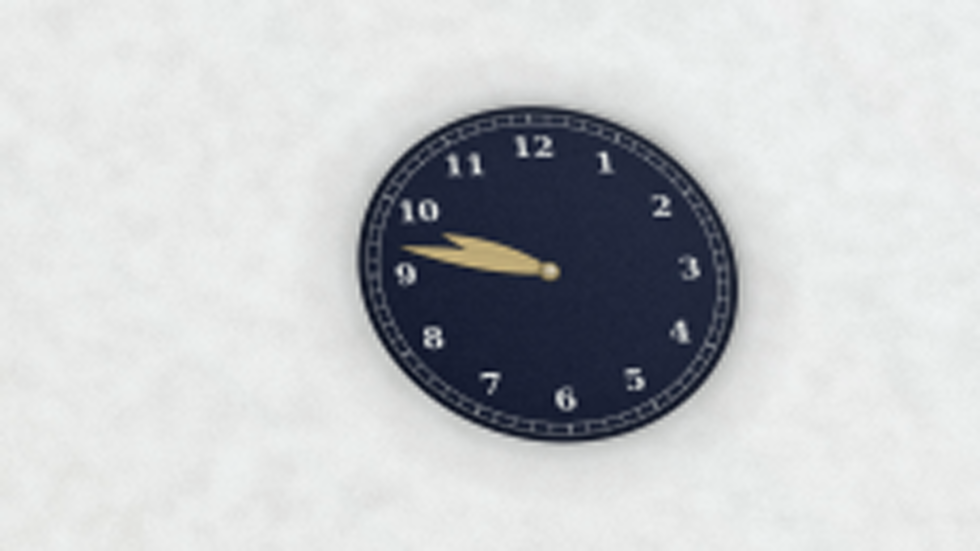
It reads 9h47
